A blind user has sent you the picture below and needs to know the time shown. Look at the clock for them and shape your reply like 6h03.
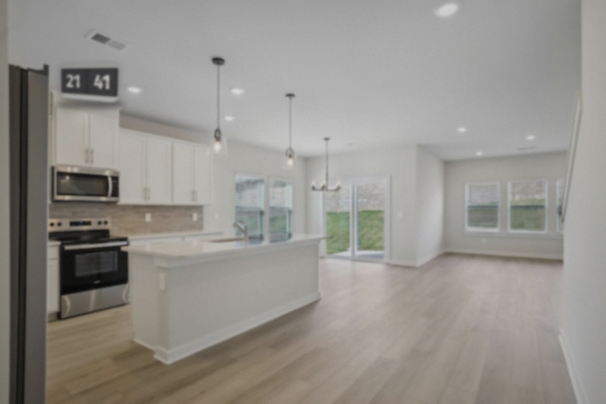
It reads 21h41
